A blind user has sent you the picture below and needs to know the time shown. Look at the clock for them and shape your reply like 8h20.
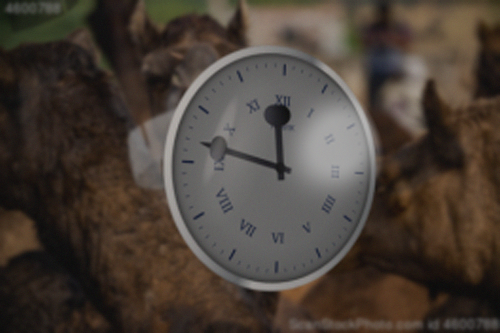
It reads 11h47
